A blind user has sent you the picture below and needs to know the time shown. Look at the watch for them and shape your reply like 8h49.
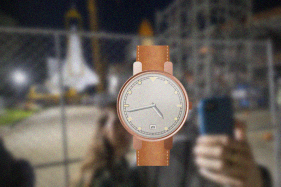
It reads 4h43
